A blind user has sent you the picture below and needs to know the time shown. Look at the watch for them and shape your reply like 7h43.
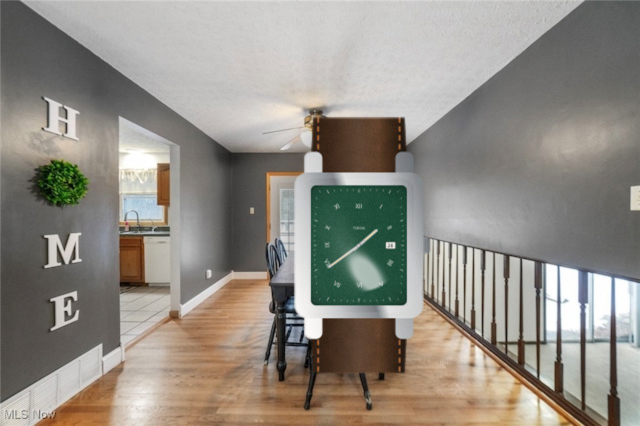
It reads 1h39
